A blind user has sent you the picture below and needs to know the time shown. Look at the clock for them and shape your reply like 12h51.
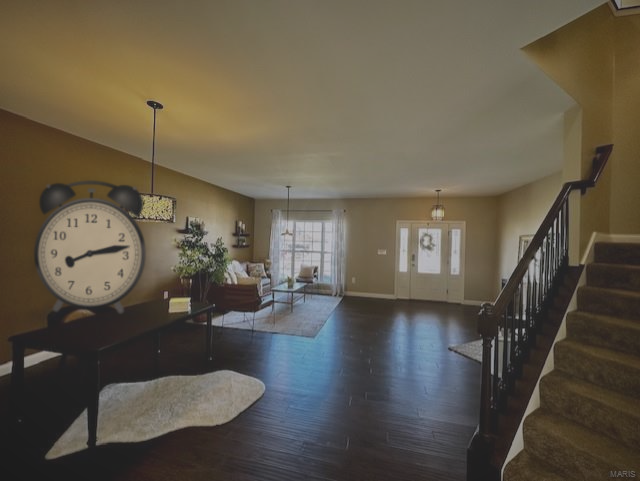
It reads 8h13
